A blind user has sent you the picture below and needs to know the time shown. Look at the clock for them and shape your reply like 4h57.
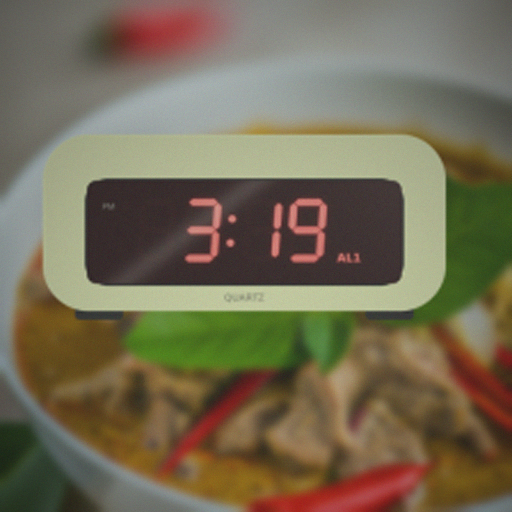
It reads 3h19
